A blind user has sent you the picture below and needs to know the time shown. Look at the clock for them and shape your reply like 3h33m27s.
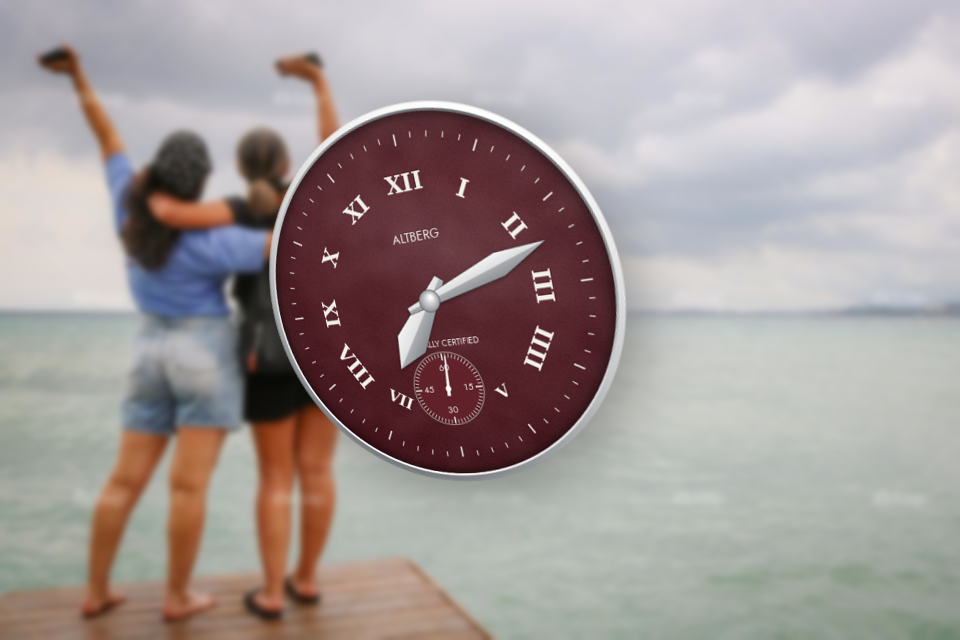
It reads 7h12m01s
